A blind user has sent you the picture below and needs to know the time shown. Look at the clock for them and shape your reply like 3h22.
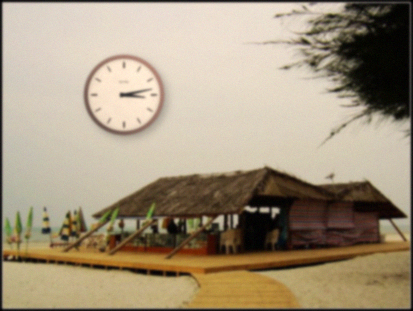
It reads 3h13
